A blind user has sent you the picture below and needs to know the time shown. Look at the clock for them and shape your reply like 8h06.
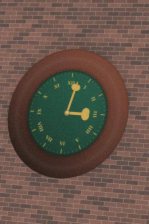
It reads 3h02
